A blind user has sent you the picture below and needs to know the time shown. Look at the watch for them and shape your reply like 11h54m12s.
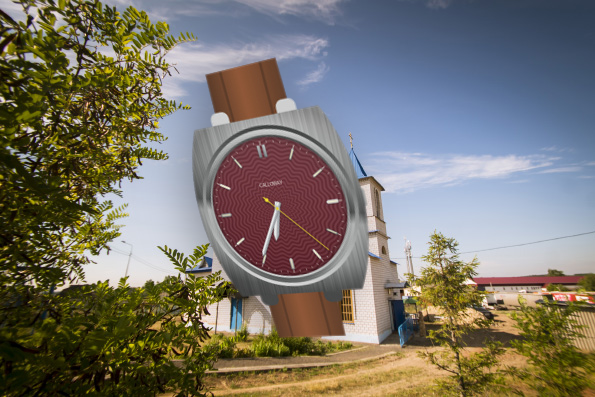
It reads 6h35m23s
